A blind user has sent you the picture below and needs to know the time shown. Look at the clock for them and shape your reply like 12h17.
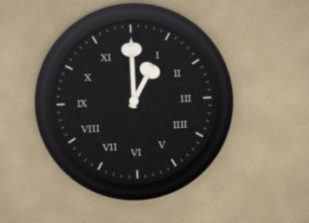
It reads 1h00
